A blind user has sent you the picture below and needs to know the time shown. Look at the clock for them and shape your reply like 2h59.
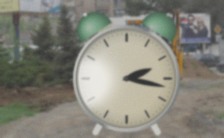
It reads 2h17
